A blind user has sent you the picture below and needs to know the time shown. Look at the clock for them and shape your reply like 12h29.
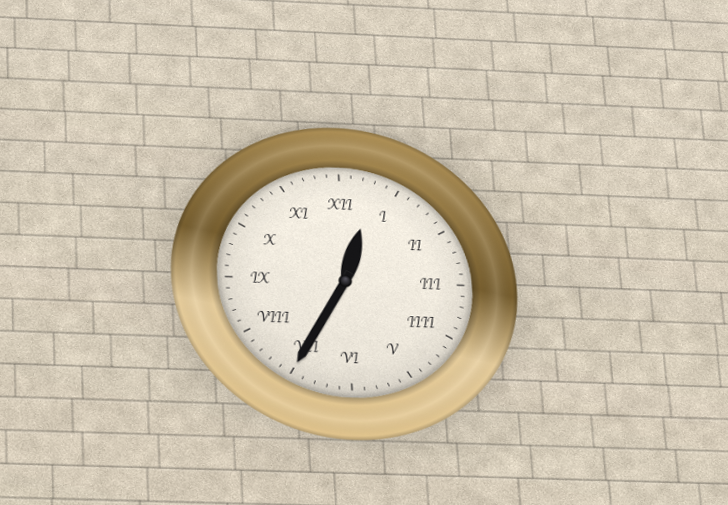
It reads 12h35
